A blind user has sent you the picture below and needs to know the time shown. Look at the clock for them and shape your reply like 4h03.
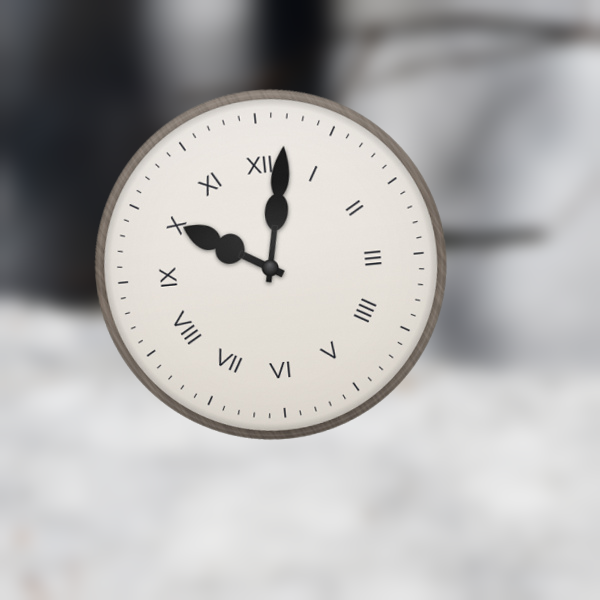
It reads 10h02
